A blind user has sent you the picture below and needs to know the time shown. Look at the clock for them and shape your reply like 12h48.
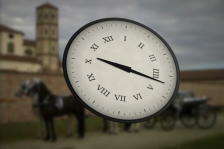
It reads 10h22
